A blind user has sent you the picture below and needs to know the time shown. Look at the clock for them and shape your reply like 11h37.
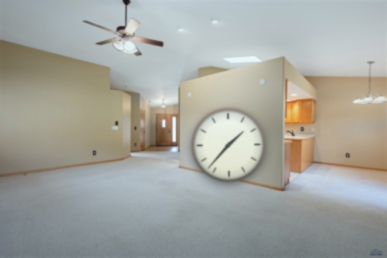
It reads 1h37
